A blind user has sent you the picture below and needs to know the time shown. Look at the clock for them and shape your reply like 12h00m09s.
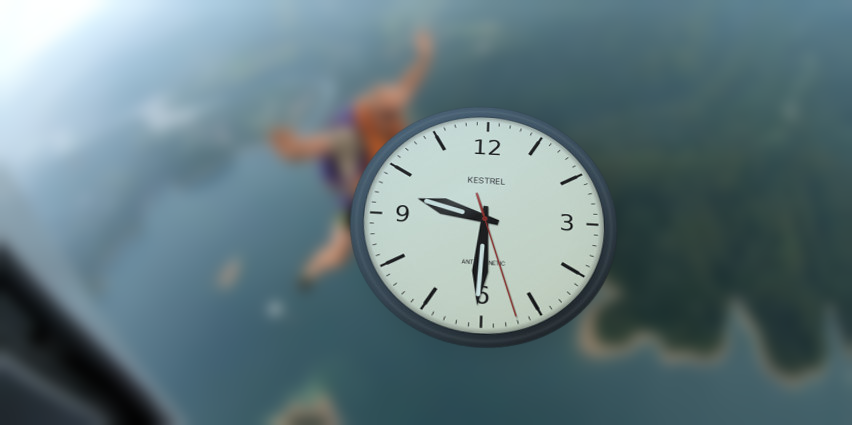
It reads 9h30m27s
